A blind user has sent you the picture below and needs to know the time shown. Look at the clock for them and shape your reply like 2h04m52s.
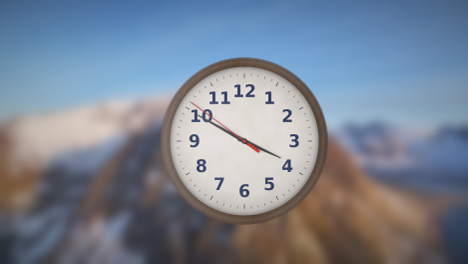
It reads 3h49m51s
